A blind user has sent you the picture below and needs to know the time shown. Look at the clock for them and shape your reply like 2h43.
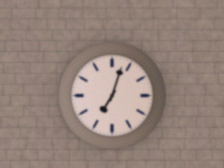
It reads 7h03
